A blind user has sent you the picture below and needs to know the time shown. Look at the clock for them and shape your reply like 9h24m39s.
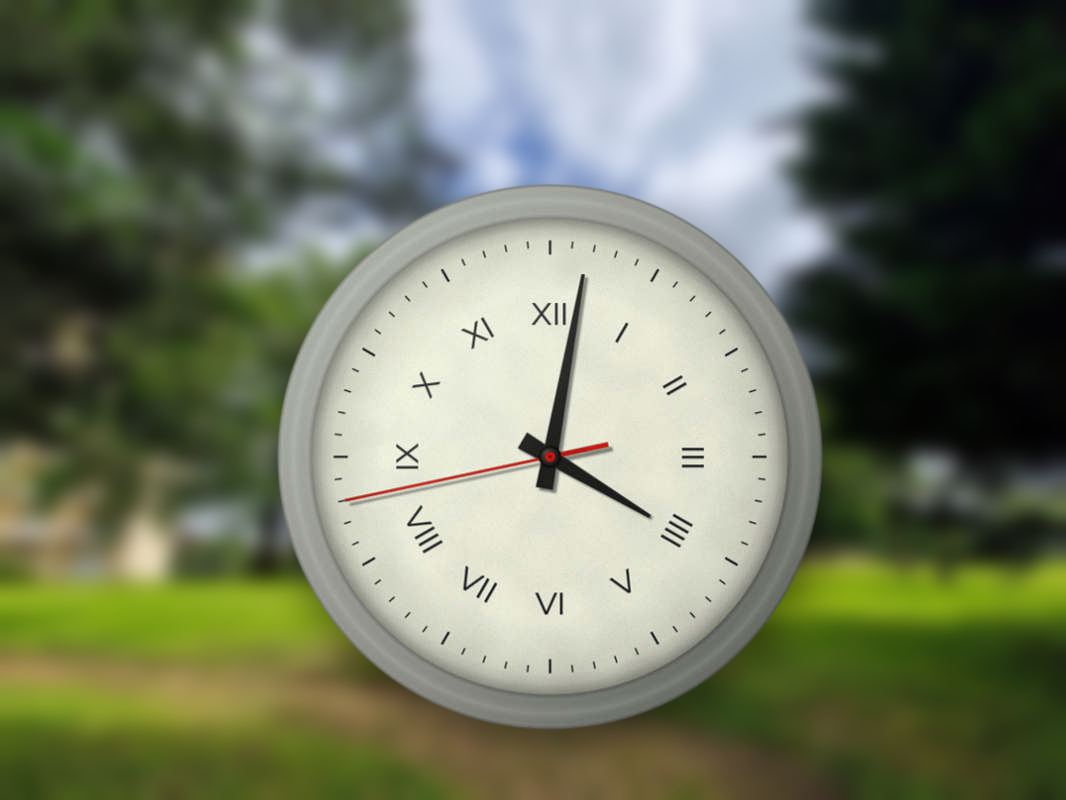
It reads 4h01m43s
